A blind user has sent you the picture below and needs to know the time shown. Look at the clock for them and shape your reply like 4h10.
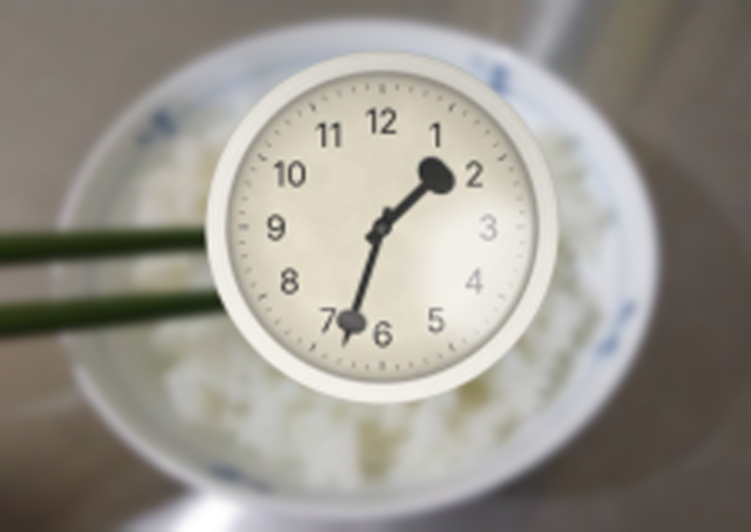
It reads 1h33
